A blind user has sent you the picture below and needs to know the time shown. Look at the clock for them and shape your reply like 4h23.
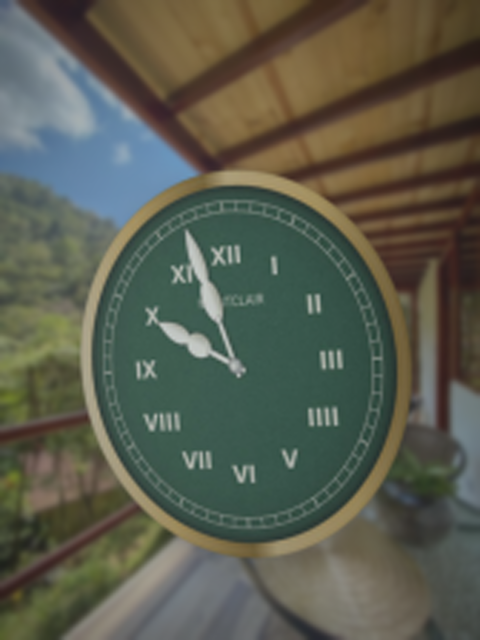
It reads 9h57
